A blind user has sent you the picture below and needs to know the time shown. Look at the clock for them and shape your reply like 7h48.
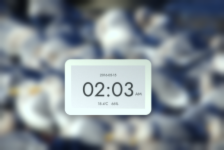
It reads 2h03
